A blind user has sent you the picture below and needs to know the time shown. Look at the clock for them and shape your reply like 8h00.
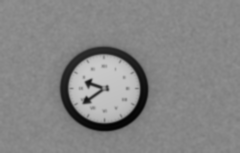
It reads 9h39
